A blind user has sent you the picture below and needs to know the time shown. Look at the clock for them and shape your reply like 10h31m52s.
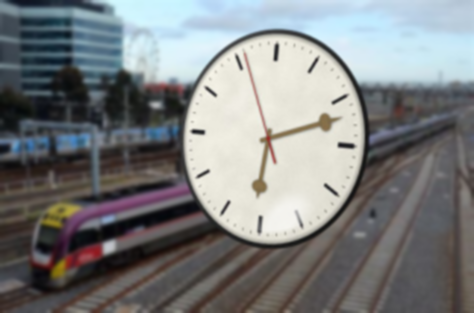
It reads 6h11m56s
